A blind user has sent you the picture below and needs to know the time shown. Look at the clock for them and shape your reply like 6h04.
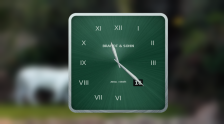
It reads 11h22
